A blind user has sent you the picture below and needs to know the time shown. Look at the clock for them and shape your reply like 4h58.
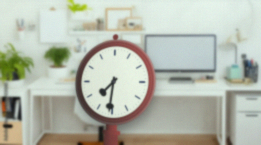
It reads 7h31
